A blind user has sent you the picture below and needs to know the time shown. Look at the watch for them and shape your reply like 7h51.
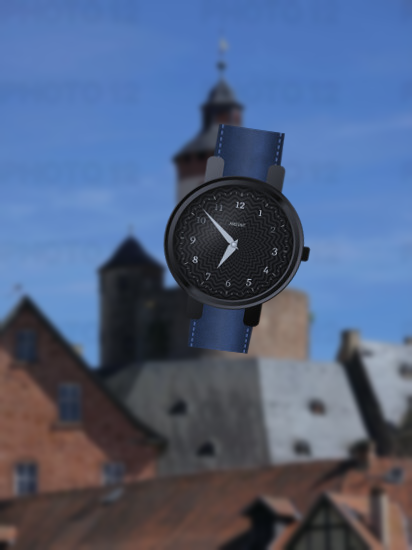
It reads 6h52
